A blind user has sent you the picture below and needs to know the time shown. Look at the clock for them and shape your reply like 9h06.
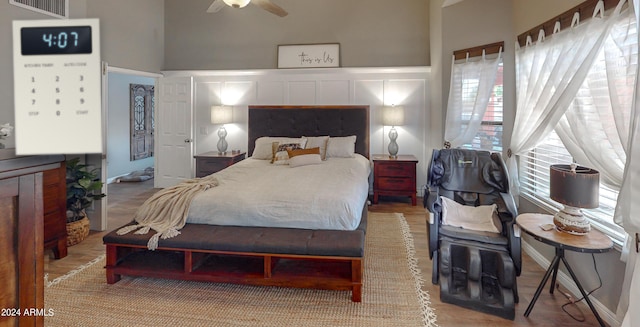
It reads 4h07
